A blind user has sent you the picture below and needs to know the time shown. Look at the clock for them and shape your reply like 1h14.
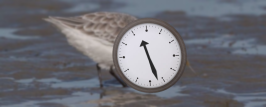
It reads 11h27
